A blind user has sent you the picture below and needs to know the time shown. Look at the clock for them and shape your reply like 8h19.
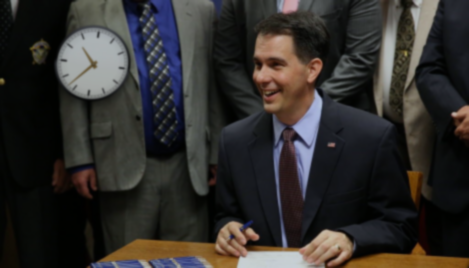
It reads 10h37
